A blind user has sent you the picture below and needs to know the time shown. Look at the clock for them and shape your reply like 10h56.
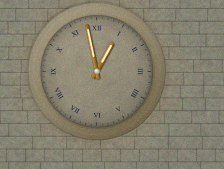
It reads 12h58
